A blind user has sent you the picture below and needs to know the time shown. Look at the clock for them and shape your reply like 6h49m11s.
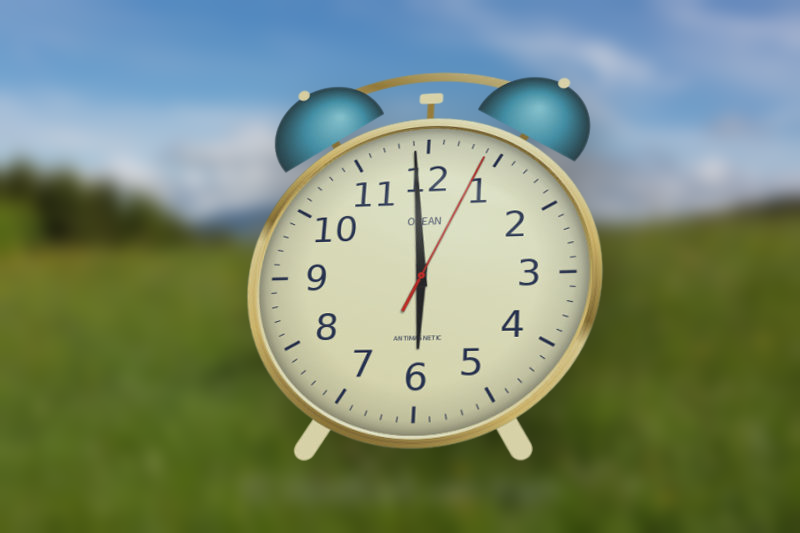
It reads 5h59m04s
